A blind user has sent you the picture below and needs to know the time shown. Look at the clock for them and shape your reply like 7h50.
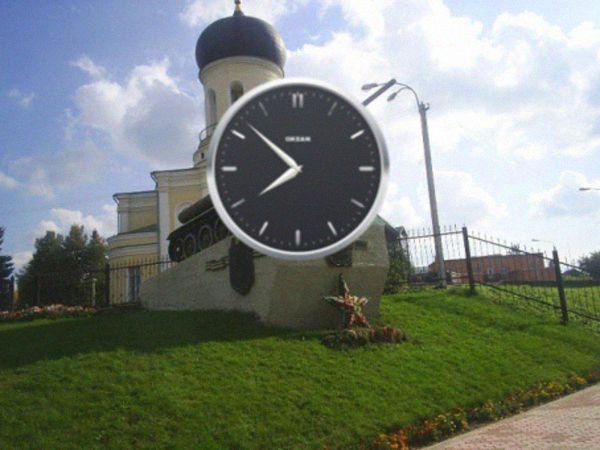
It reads 7h52
